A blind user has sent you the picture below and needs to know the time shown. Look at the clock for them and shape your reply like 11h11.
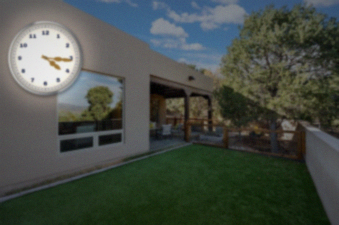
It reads 4h16
